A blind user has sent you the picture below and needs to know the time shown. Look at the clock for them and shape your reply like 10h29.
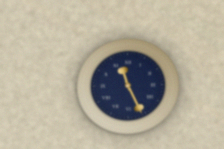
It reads 11h26
